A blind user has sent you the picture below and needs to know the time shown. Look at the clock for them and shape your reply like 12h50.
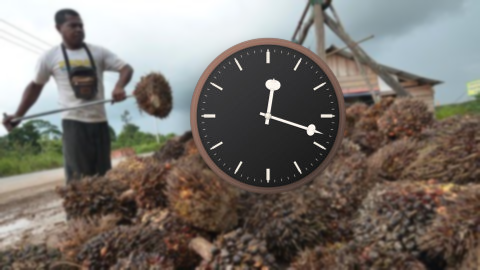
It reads 12h18
